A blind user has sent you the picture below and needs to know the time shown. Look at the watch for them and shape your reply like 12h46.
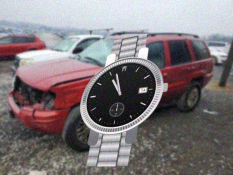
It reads 10h57
